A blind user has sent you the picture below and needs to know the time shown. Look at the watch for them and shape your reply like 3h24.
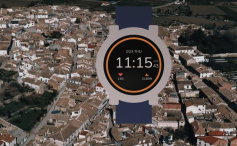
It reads 11h15
